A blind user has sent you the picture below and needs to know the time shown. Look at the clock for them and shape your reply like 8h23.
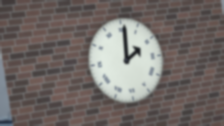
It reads 2h01
